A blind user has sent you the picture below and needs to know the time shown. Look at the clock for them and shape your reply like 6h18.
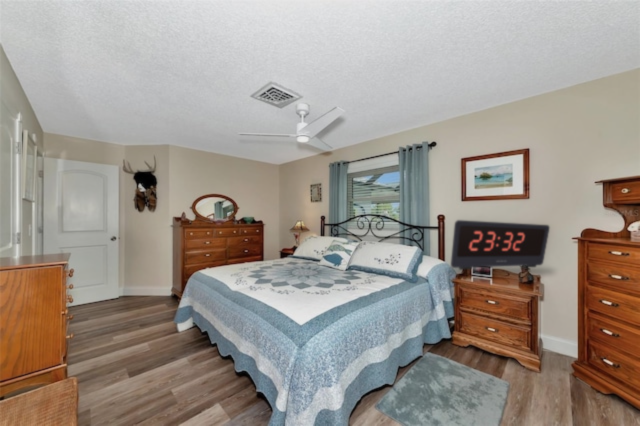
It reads 23h32
